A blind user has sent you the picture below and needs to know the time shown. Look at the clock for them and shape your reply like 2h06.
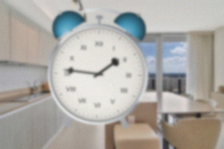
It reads 1h46
